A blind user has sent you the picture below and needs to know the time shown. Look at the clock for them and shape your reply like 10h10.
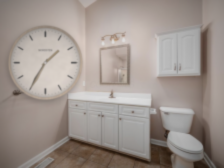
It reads 1h35
